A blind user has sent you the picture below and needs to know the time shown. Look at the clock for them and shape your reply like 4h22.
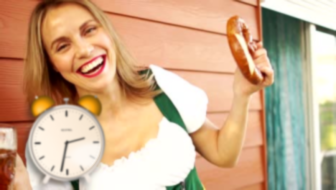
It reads 2h32
